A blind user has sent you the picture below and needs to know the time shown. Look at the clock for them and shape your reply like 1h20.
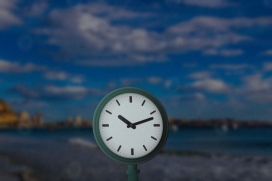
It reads 10h12
